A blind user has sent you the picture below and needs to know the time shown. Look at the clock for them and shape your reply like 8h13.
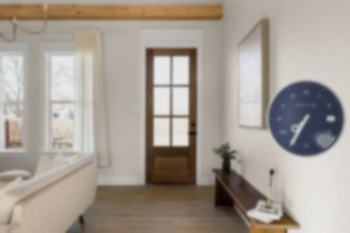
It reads 7h35
